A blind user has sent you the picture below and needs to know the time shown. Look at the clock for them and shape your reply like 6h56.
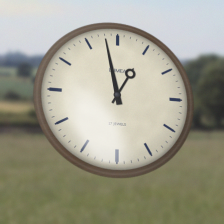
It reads 12h58
